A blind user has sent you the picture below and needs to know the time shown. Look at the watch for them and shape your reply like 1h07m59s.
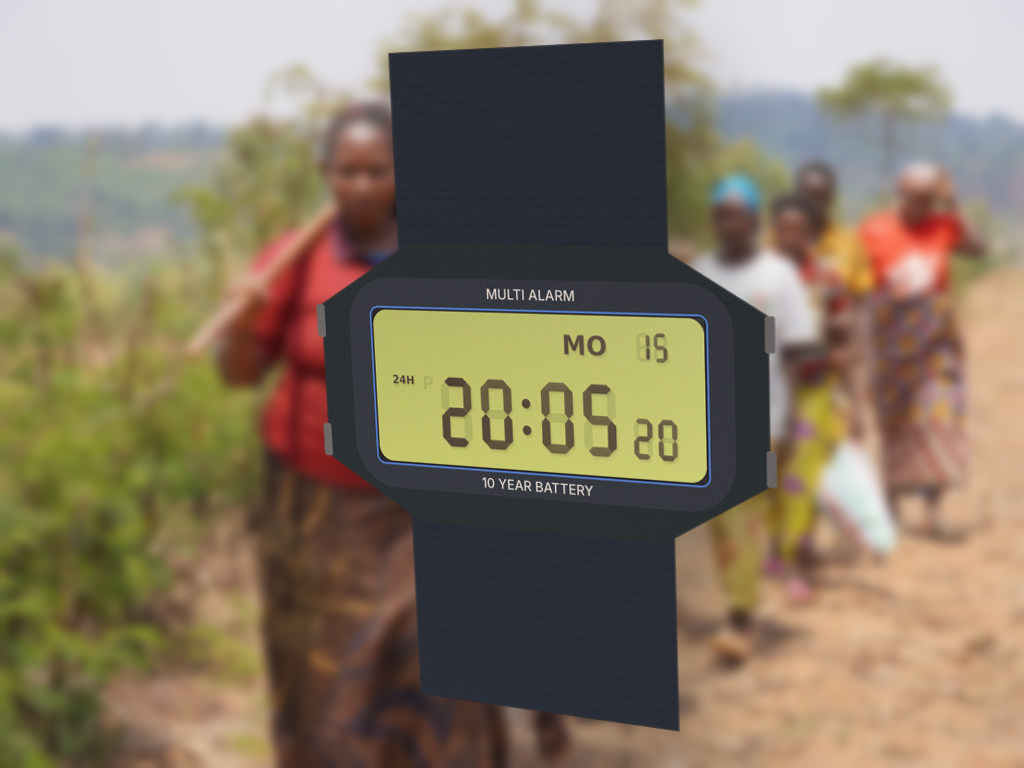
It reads 20h05m20s
